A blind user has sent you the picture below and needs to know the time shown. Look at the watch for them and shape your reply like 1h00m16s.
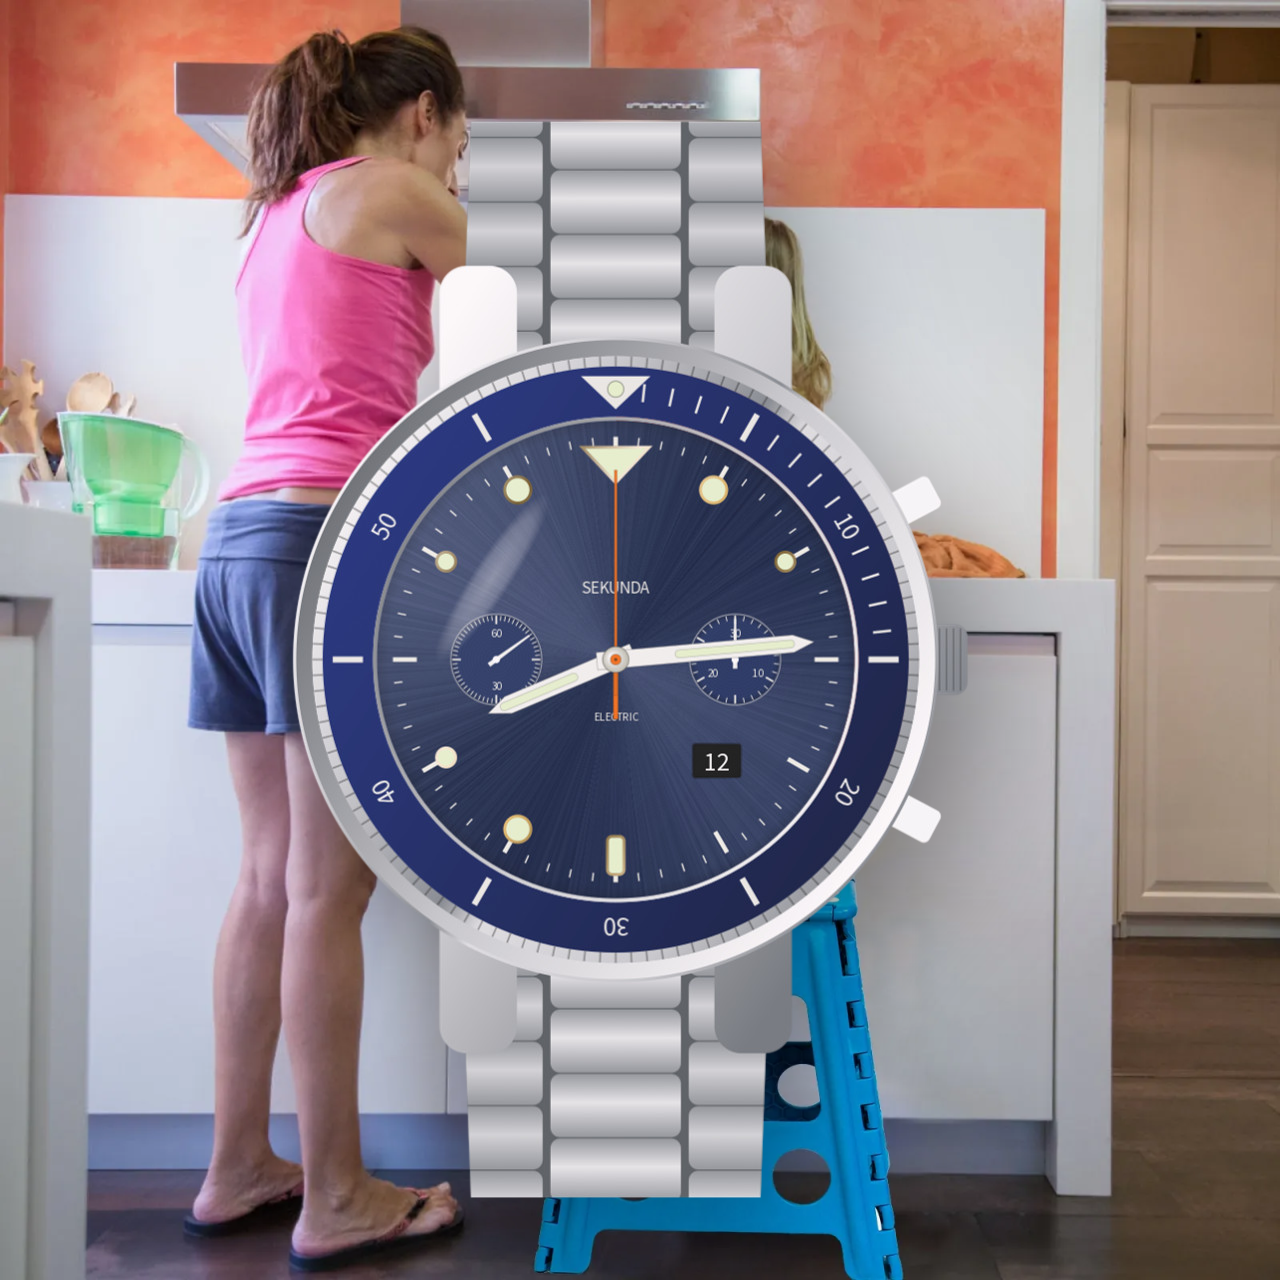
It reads 8h14m09s
